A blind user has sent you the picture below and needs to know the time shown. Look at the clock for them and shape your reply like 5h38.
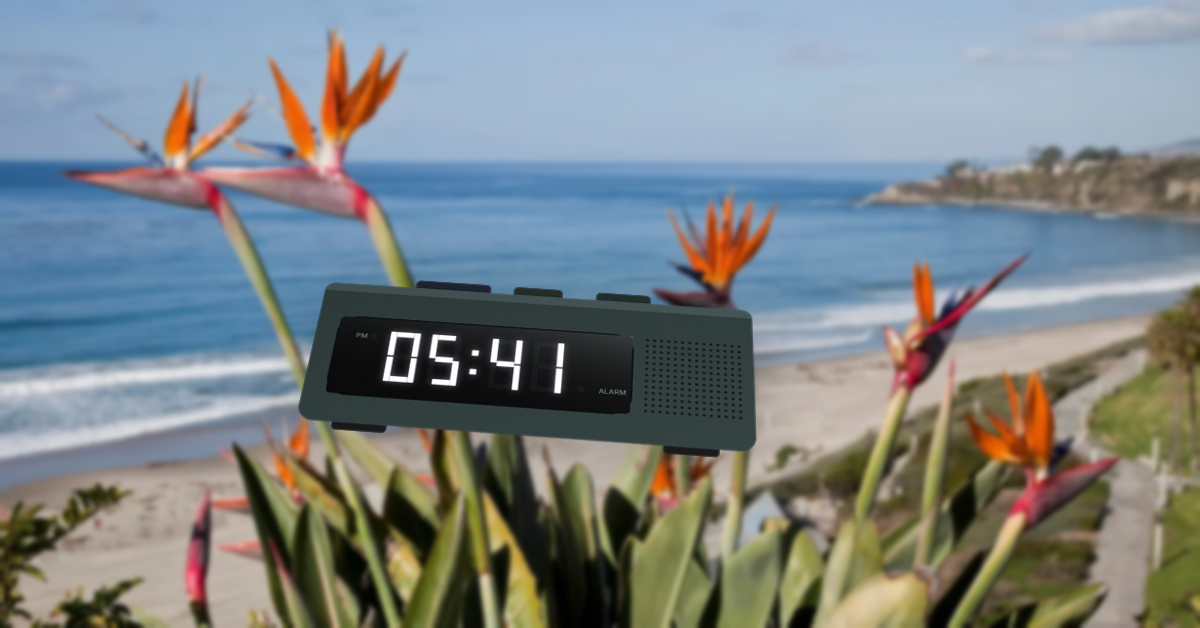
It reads 5h41
